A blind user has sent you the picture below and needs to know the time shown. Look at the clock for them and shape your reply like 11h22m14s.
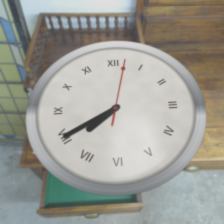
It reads 7h40m02s
